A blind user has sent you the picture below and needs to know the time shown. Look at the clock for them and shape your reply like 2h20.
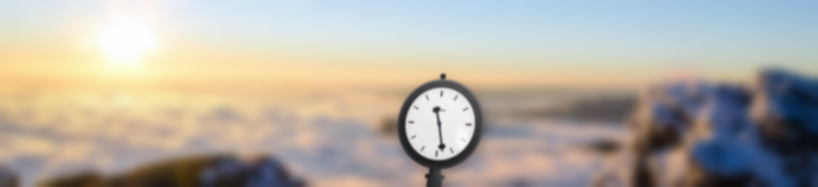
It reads 11h28
